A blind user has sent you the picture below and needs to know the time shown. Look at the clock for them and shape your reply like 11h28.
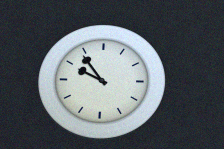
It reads 9h54
